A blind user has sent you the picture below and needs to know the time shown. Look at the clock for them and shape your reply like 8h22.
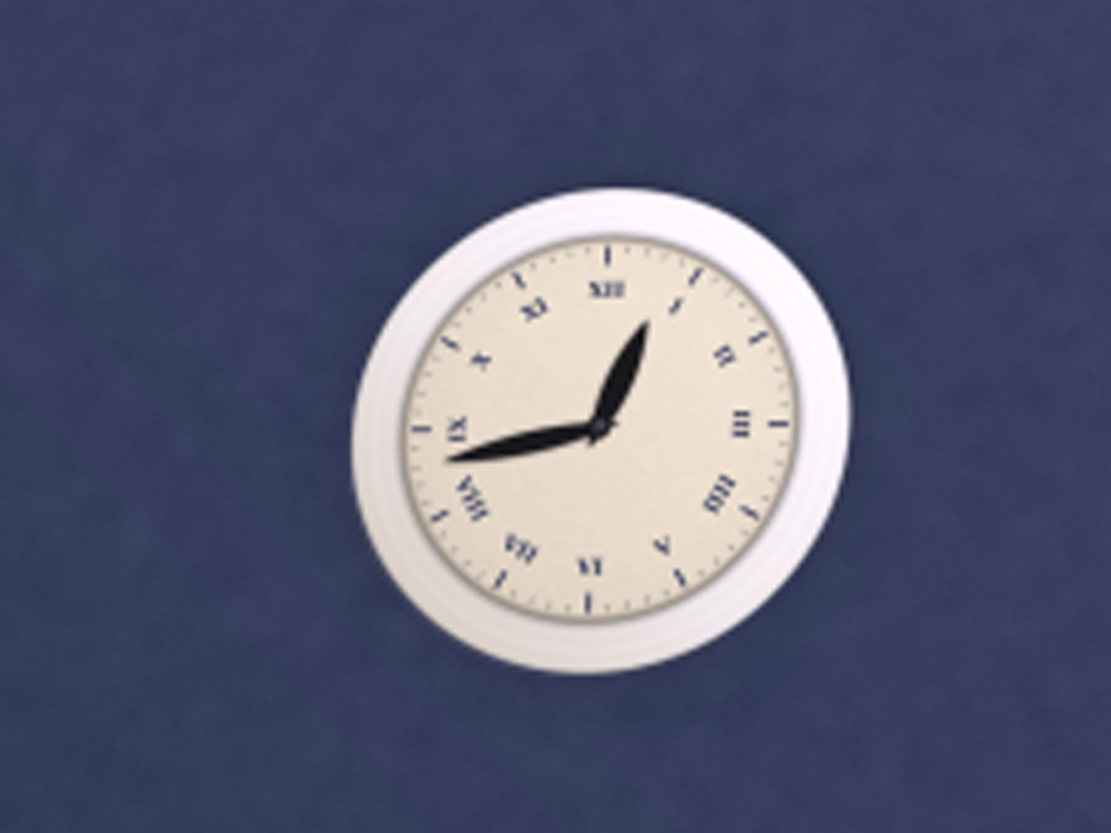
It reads 12h43
